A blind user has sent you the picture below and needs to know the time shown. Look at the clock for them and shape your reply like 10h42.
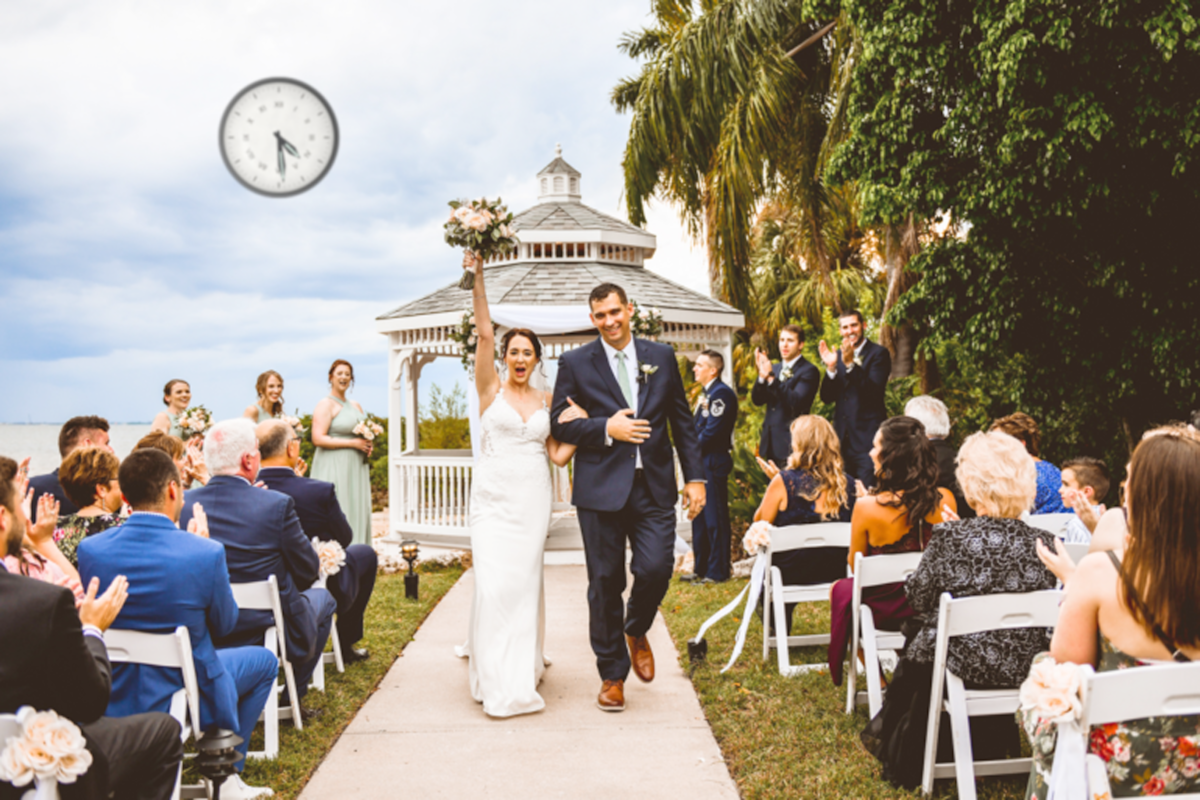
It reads 4h29
